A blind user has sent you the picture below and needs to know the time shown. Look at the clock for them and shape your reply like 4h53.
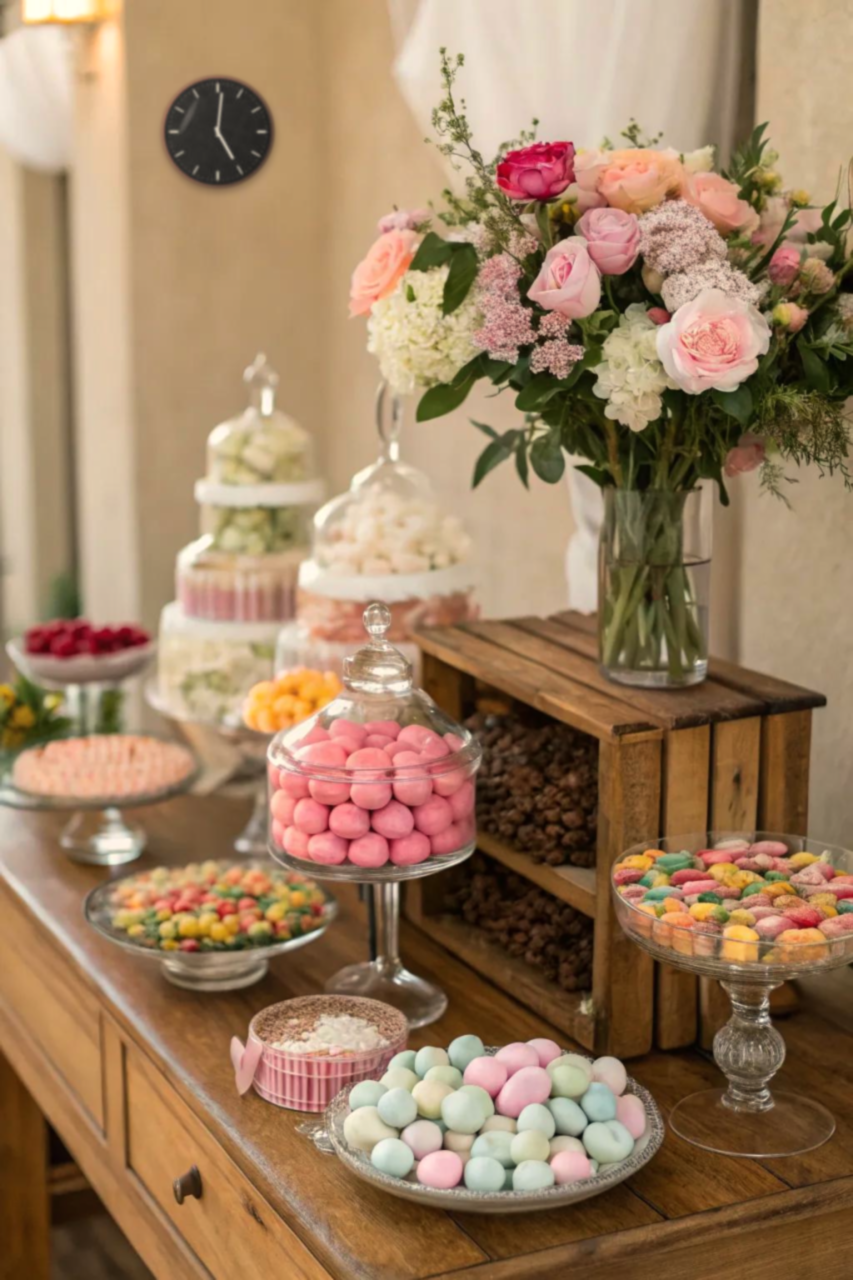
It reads 5h01
